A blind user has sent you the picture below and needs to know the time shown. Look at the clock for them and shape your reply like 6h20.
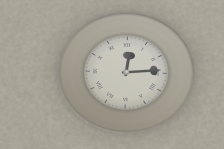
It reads 12h14
